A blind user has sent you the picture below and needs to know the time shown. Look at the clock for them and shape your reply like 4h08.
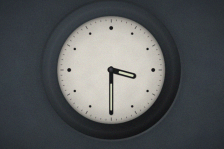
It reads 3h30
